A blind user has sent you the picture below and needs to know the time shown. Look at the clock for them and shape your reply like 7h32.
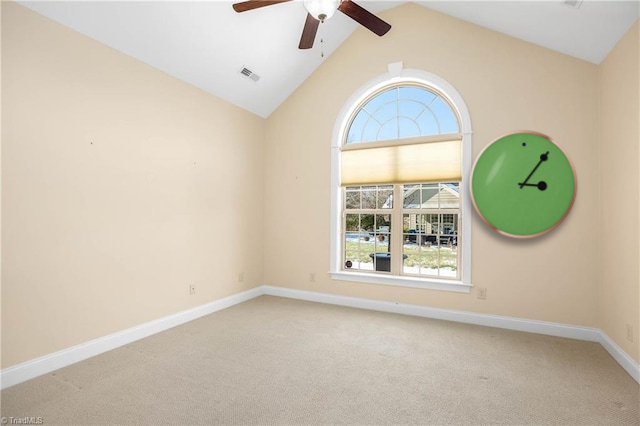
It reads 3h06
